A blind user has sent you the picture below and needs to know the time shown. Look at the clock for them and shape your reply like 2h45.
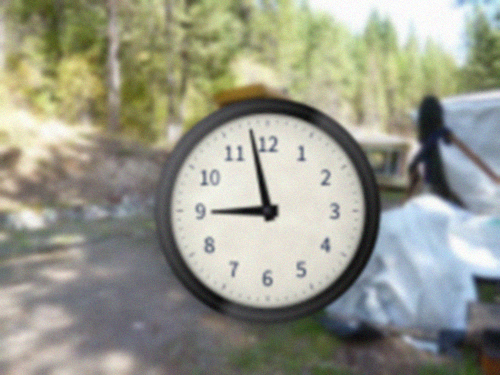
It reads 8h58
